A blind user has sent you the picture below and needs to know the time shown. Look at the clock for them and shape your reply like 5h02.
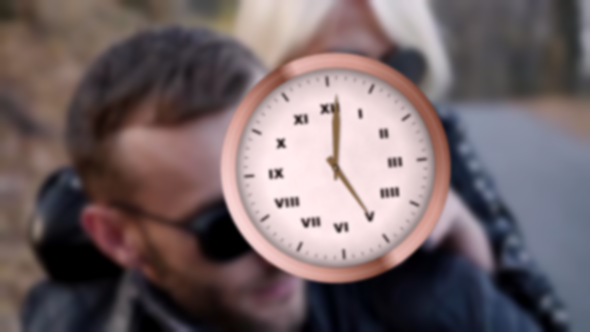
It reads 5h01
